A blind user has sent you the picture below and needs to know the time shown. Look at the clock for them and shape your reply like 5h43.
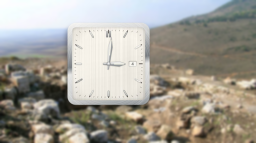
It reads 3h01
